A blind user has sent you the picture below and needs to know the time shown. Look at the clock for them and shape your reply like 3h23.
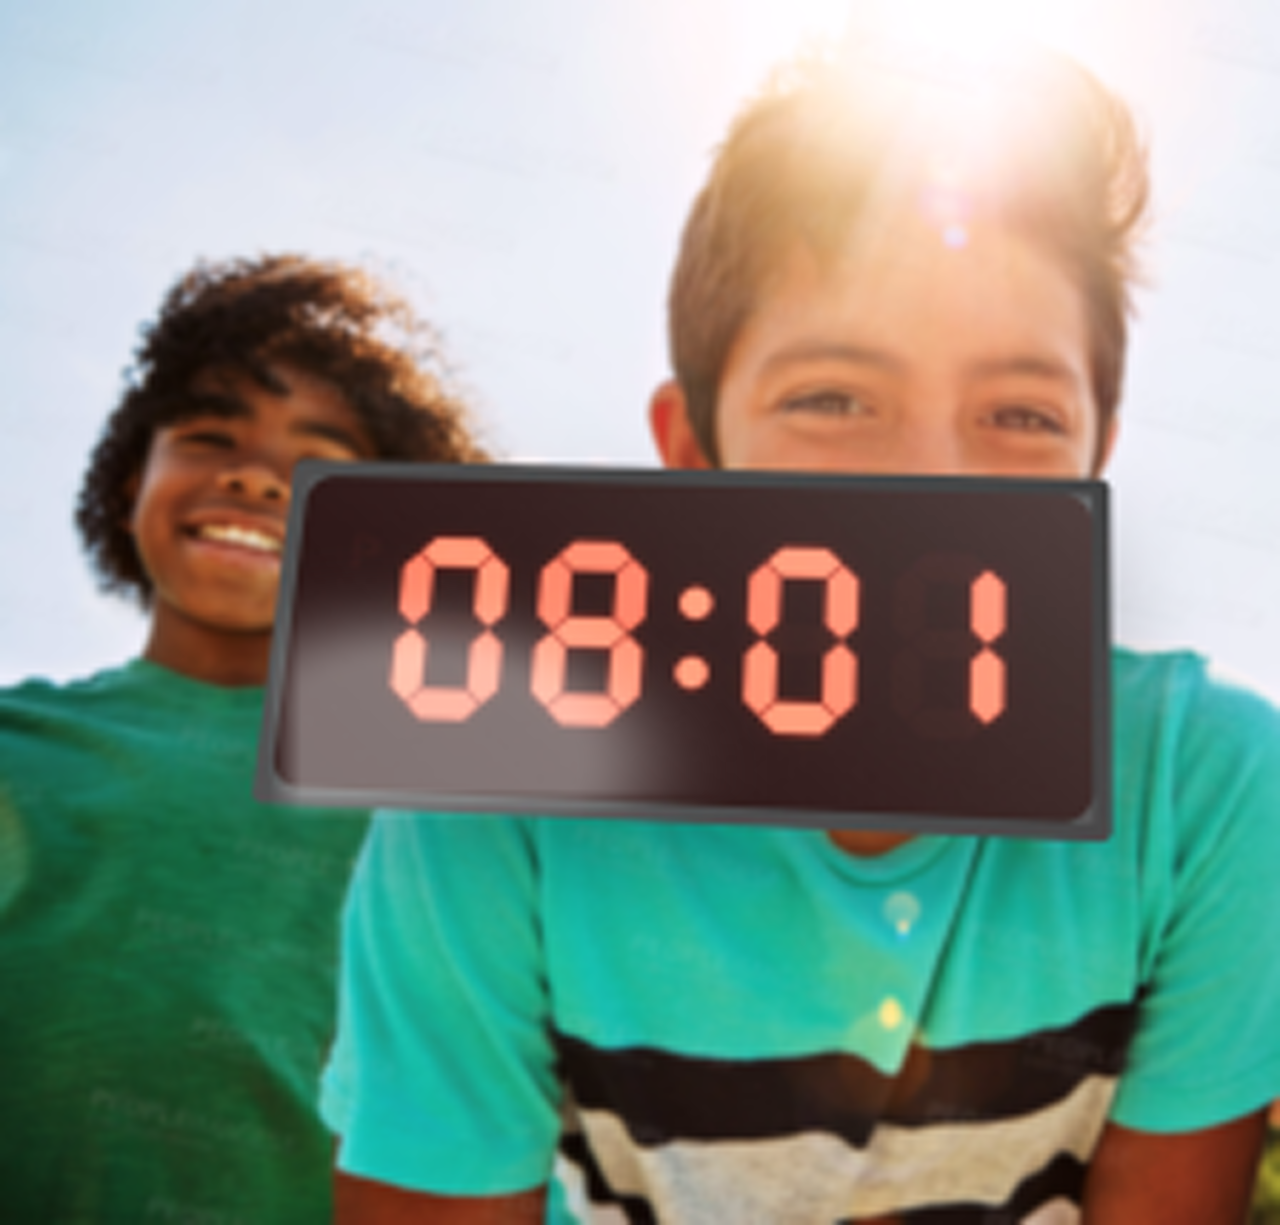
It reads 8h01
